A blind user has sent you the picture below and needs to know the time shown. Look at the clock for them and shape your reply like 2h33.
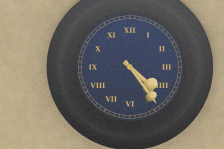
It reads 4h24
